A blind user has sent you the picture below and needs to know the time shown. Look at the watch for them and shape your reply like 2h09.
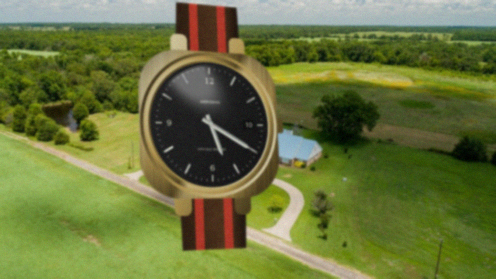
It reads 5h20
